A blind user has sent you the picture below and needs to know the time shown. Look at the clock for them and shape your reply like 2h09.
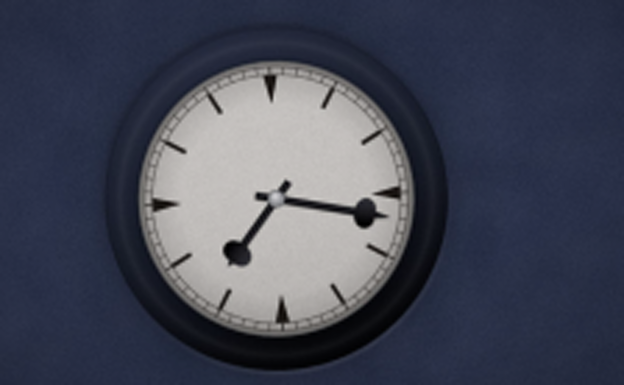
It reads 7h17
